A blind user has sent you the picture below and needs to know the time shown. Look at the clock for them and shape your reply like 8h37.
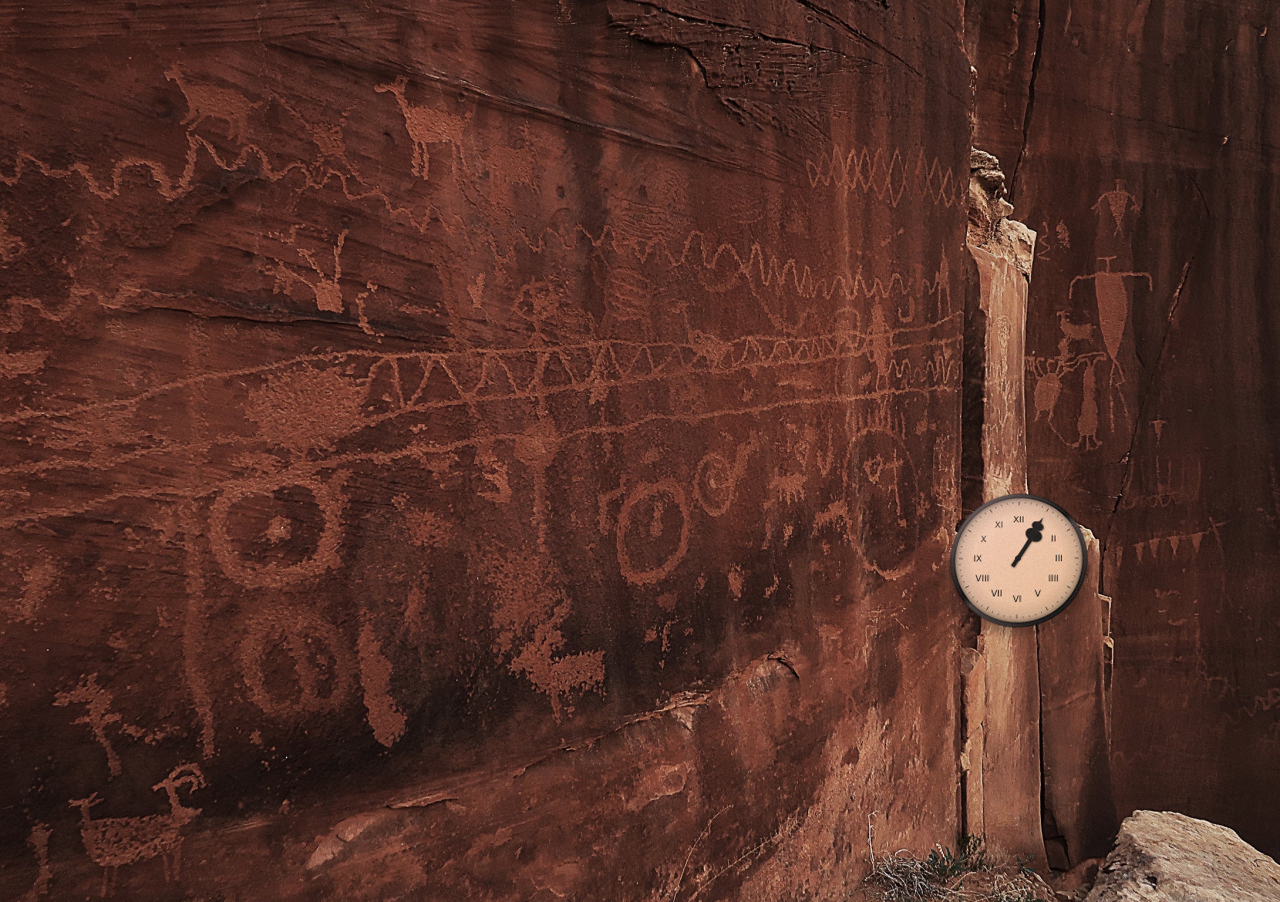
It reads 1h05
